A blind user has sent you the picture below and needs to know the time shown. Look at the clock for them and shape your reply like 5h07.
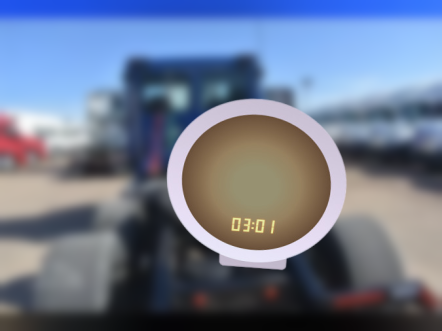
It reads 3h01
